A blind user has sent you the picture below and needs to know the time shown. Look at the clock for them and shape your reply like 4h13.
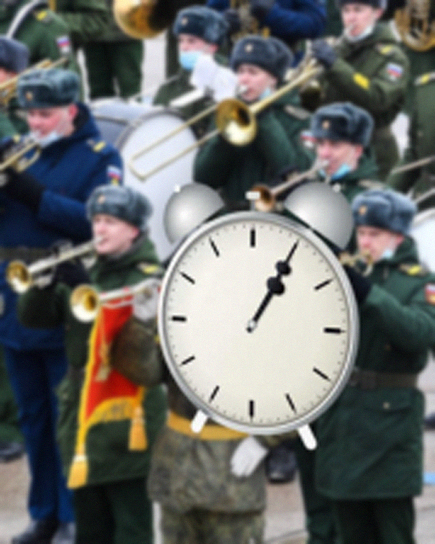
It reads 1h05
